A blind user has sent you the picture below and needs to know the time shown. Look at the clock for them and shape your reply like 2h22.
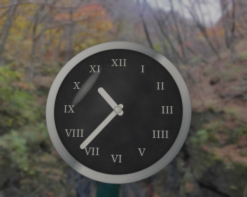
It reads 10h37
